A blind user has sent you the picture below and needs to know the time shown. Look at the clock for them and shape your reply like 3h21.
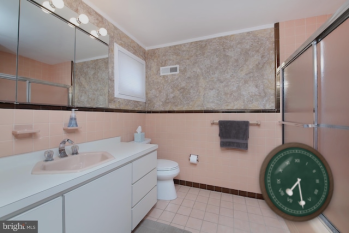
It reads 7h29
